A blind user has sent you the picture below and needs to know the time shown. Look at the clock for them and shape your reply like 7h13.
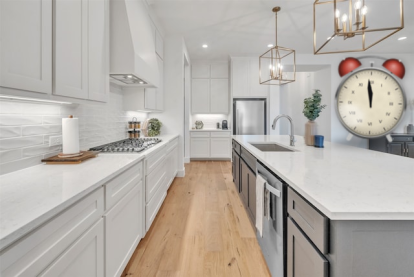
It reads 11h59
